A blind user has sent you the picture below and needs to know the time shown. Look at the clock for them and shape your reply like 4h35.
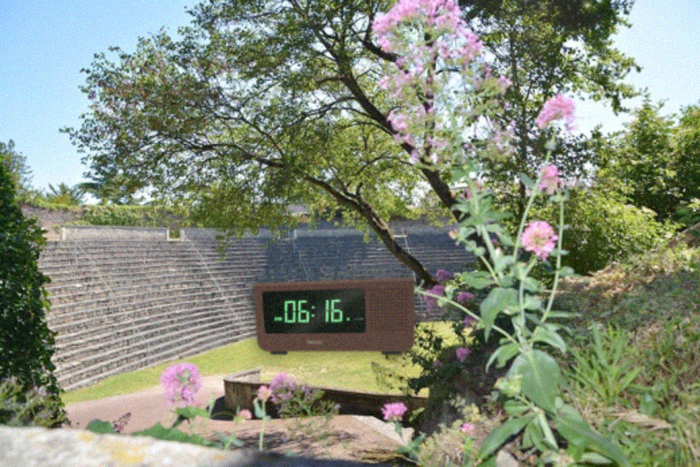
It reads 6h16
